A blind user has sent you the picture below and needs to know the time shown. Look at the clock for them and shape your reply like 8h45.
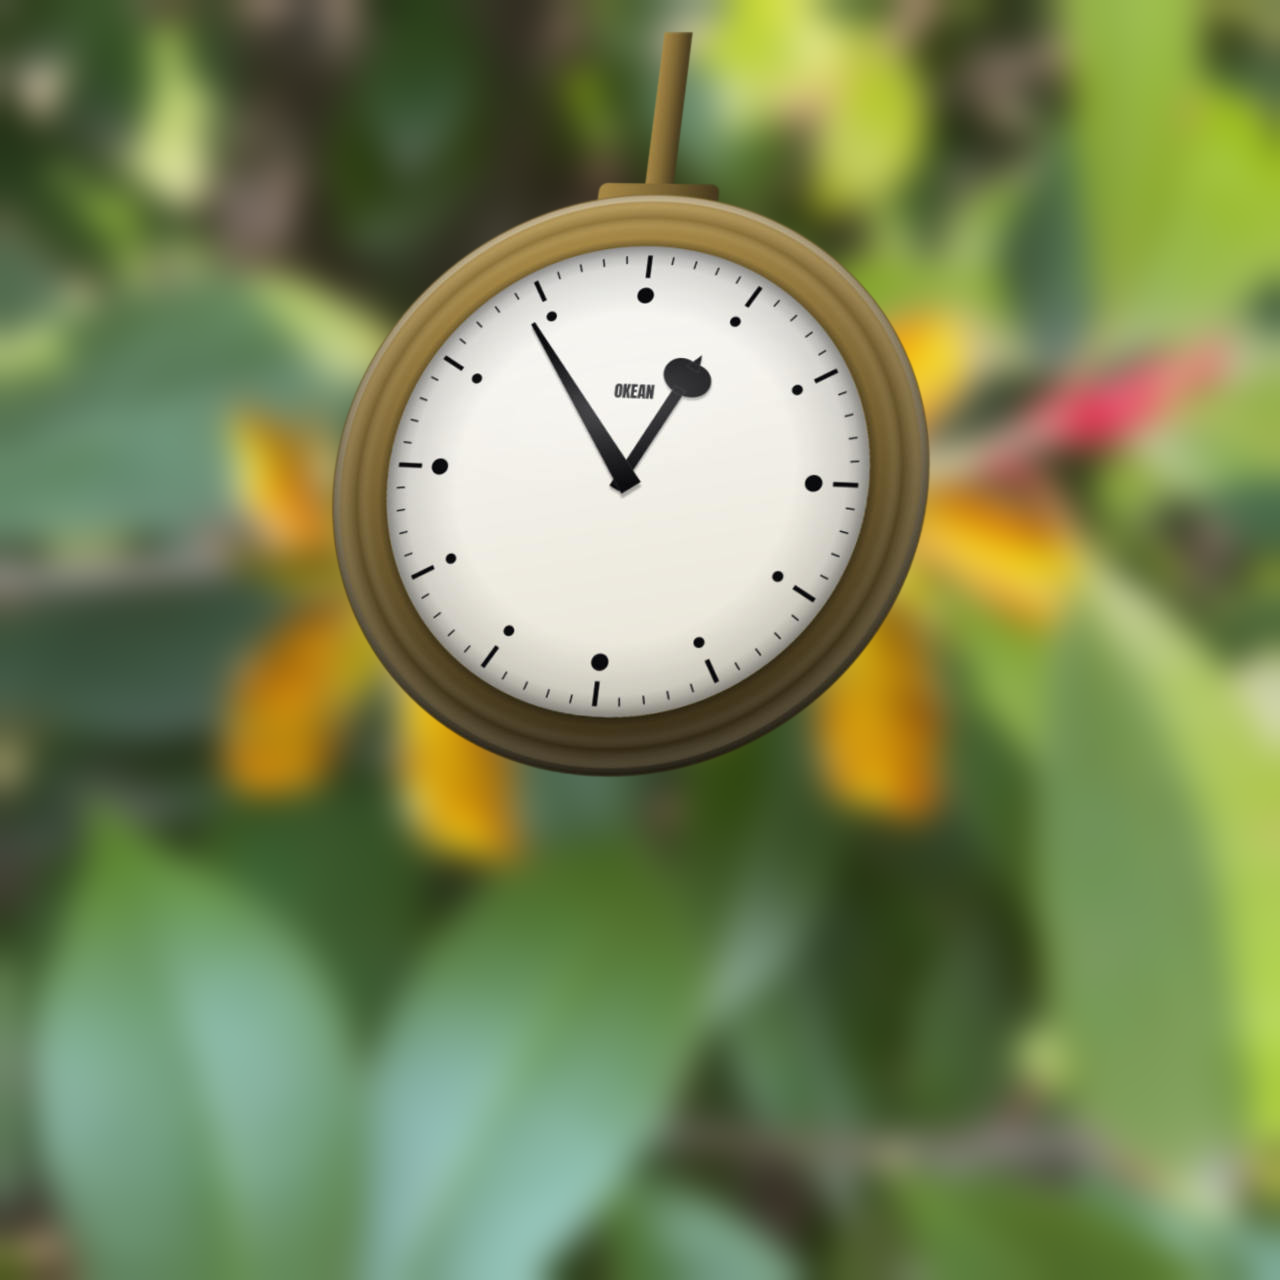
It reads 12h54
